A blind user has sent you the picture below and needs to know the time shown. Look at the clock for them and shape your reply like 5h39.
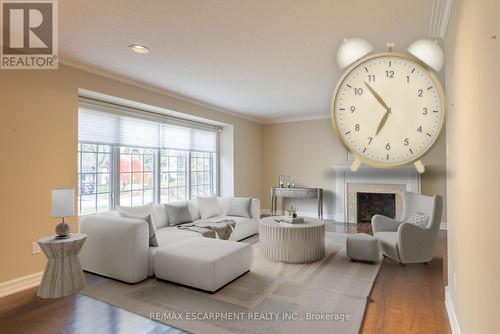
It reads 6h53
